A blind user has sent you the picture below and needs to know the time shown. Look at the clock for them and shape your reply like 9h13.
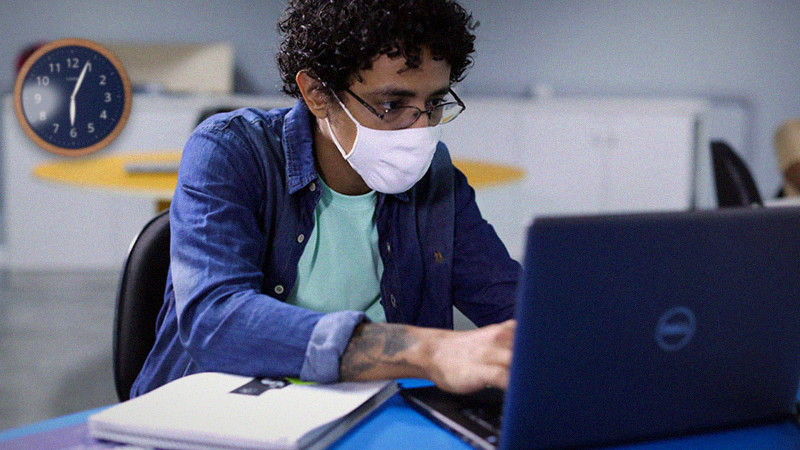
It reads 6h04
